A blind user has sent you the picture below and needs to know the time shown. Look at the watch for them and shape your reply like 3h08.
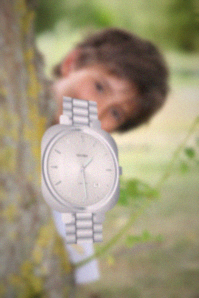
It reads 1h29
